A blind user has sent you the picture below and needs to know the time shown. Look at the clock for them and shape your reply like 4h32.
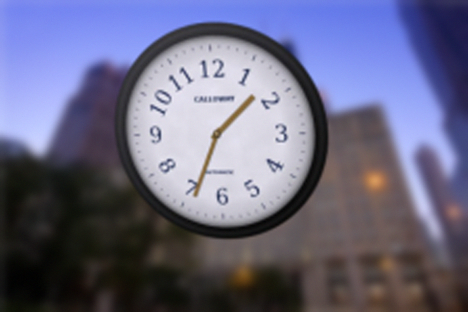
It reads 1h34
